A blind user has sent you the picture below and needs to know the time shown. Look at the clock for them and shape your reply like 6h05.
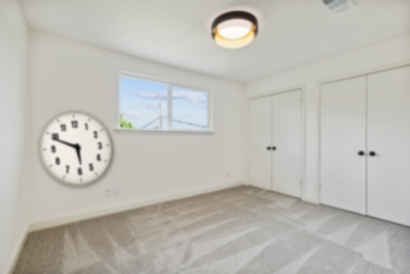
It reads 5h49
